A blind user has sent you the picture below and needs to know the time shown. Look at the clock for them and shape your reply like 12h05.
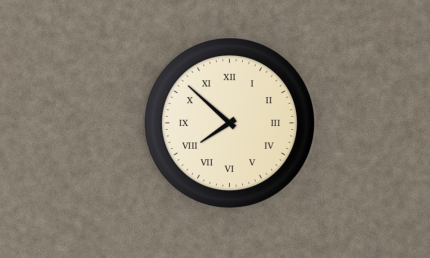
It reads 7h52
